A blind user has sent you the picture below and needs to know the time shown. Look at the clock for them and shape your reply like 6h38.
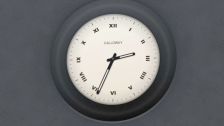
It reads 2h34
